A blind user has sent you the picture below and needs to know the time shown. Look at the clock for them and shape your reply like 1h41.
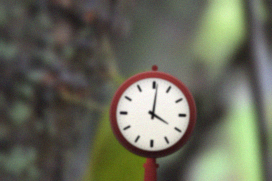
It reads 4h01
